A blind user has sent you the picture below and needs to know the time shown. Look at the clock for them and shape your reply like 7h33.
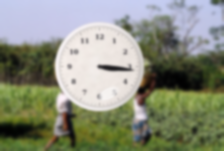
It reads 3h16
